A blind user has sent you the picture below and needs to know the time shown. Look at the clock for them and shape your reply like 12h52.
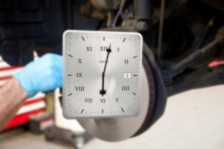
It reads 6h02
